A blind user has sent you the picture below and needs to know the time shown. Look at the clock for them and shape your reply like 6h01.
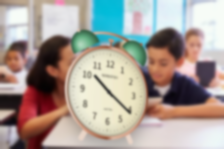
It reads 10h21
